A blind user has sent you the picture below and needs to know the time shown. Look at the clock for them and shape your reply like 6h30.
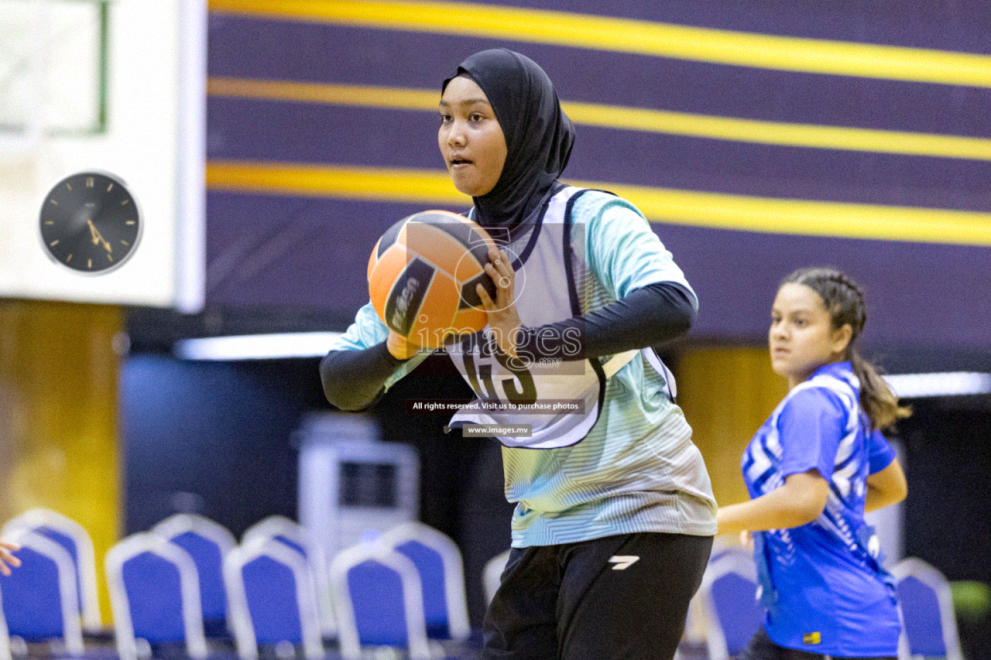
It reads 5h24
